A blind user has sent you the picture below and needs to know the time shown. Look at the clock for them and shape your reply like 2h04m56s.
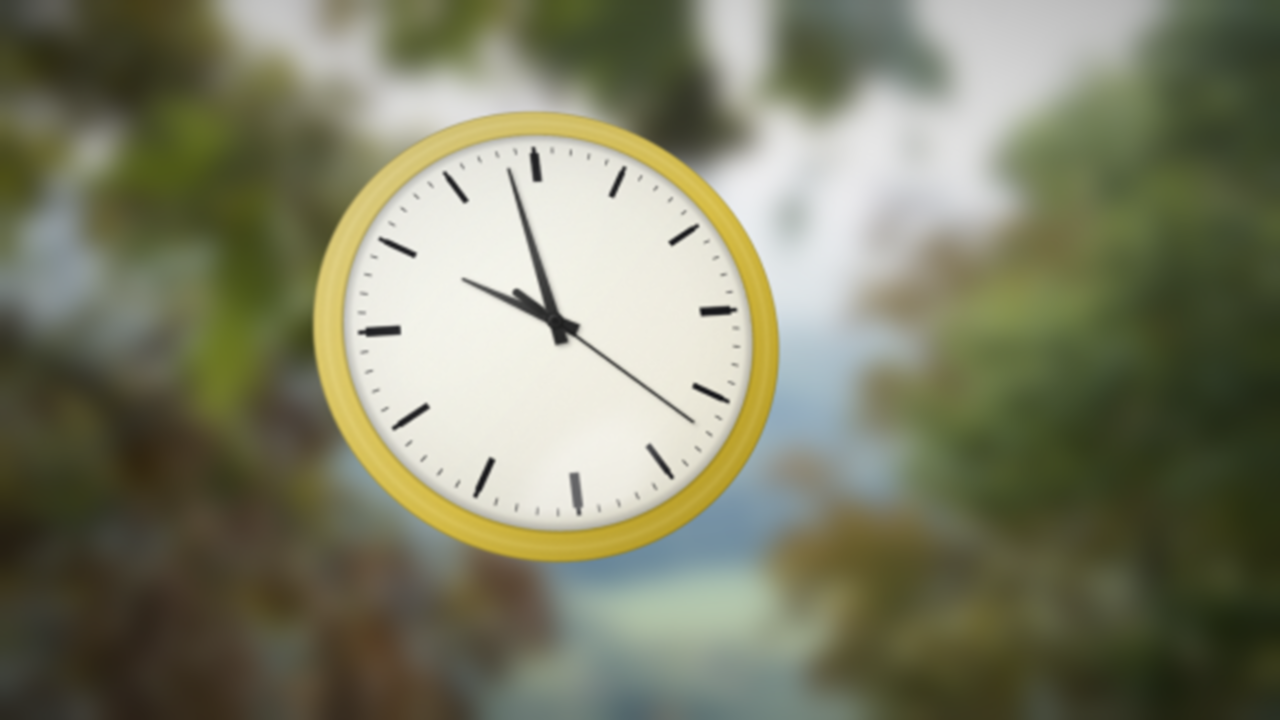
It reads 9h58m22s
